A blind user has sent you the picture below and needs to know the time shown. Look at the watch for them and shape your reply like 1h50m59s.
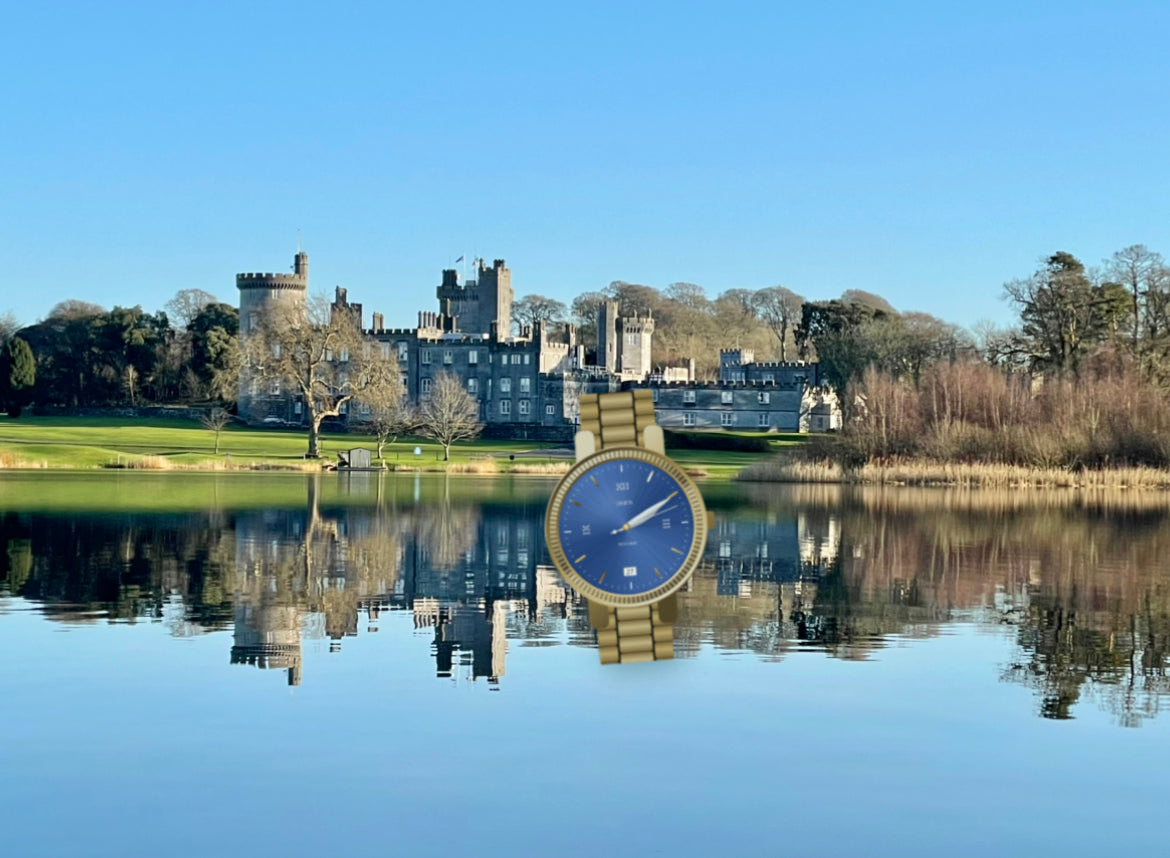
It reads 2h10m12s
